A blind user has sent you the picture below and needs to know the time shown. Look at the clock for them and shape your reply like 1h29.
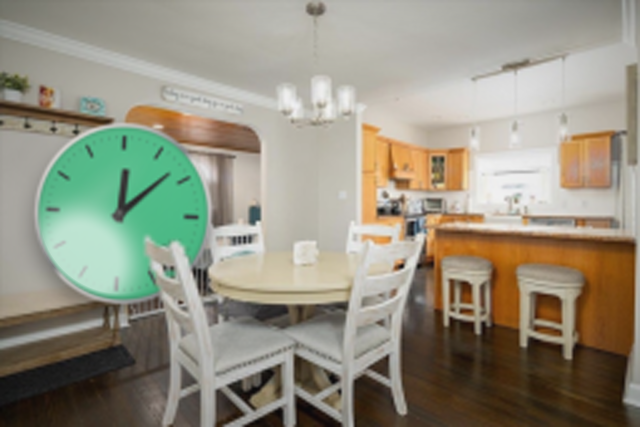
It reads 12h08
